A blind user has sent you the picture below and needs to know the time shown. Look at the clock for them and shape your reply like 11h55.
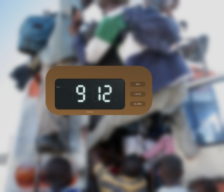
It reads 9h12
